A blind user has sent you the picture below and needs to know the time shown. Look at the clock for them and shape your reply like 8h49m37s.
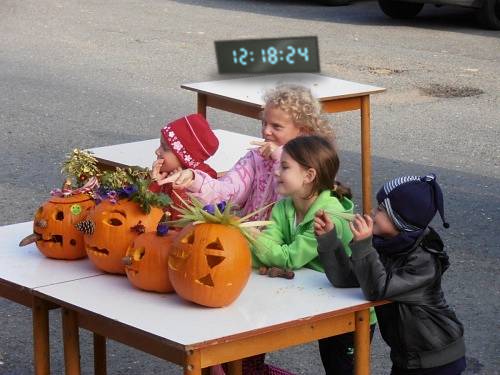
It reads 12h18m24s
